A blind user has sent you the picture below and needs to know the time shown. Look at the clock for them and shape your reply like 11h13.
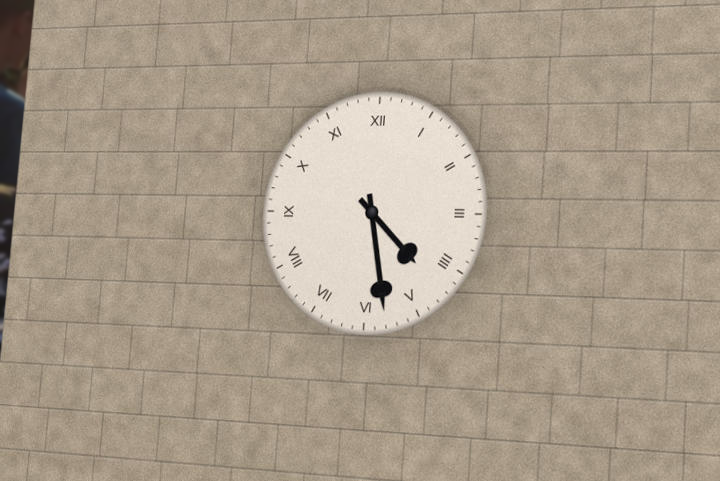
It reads 4h28
